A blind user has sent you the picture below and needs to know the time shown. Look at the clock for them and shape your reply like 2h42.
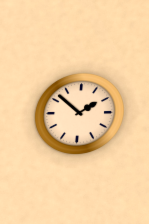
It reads 1h52
